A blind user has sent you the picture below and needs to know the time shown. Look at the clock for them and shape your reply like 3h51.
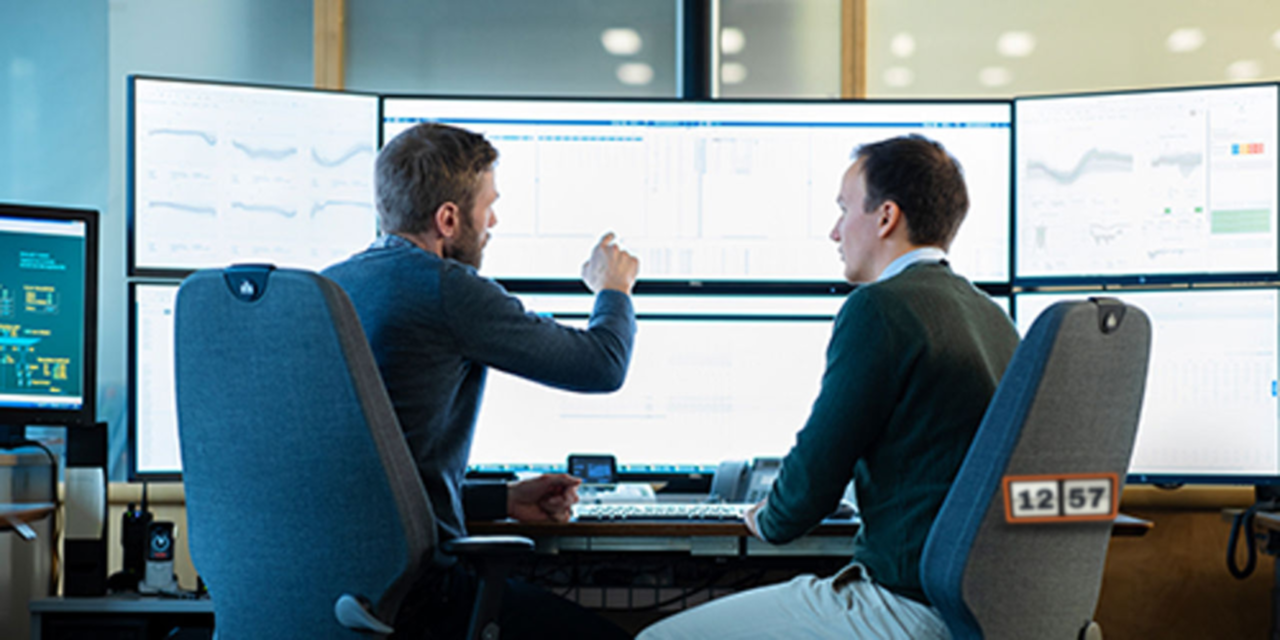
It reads 12h57
